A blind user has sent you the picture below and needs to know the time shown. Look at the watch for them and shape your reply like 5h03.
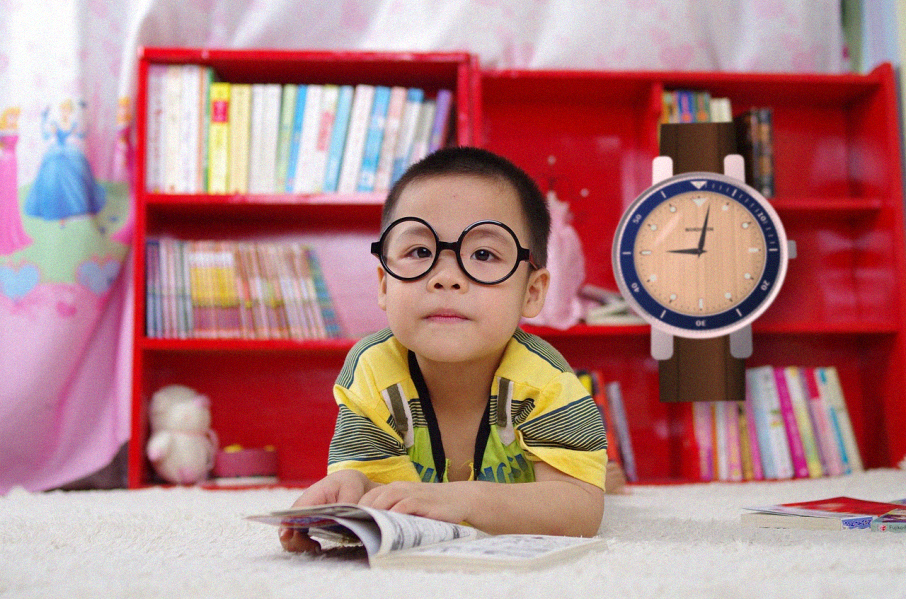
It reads 9h02
